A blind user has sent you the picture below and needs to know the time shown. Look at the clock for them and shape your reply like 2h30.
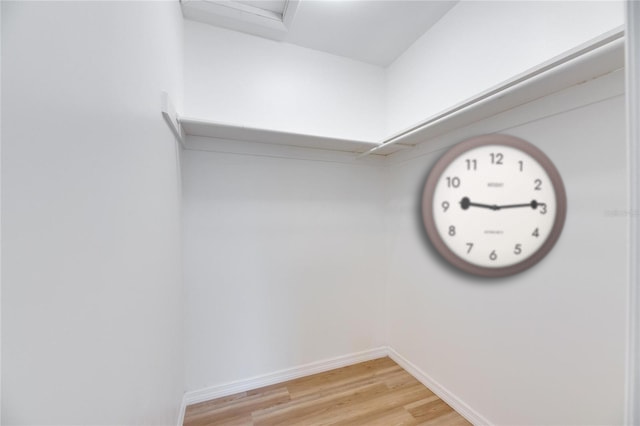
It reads 9h14
